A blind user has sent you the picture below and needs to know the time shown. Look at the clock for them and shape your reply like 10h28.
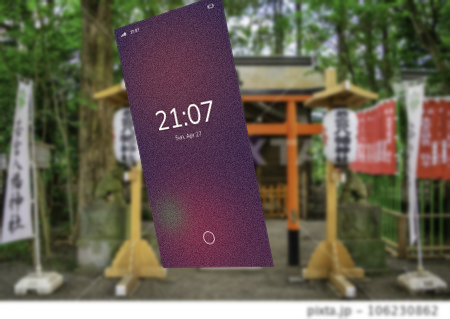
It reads 21h07
